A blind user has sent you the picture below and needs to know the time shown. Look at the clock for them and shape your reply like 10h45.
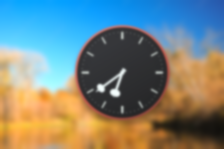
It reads 6h39
